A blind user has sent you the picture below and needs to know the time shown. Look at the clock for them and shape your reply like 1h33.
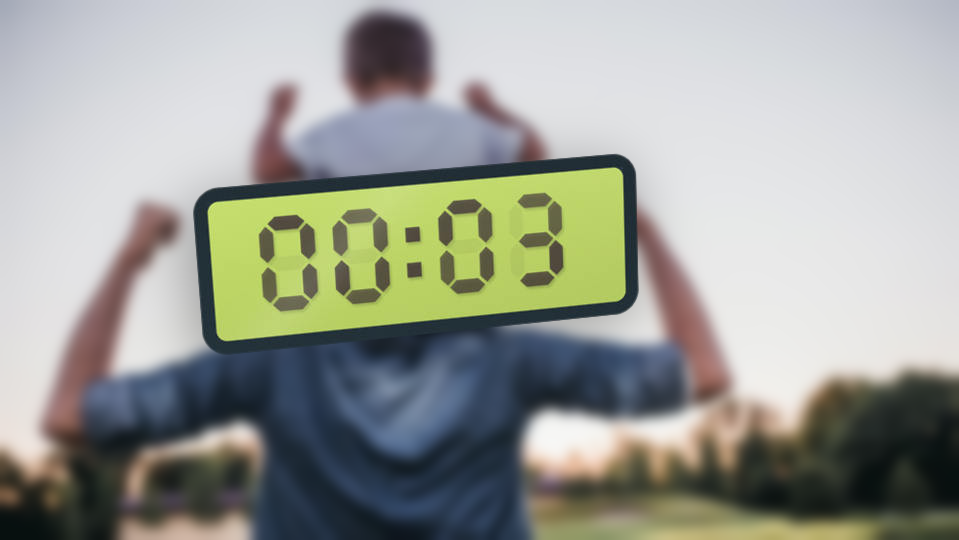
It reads 0h03
